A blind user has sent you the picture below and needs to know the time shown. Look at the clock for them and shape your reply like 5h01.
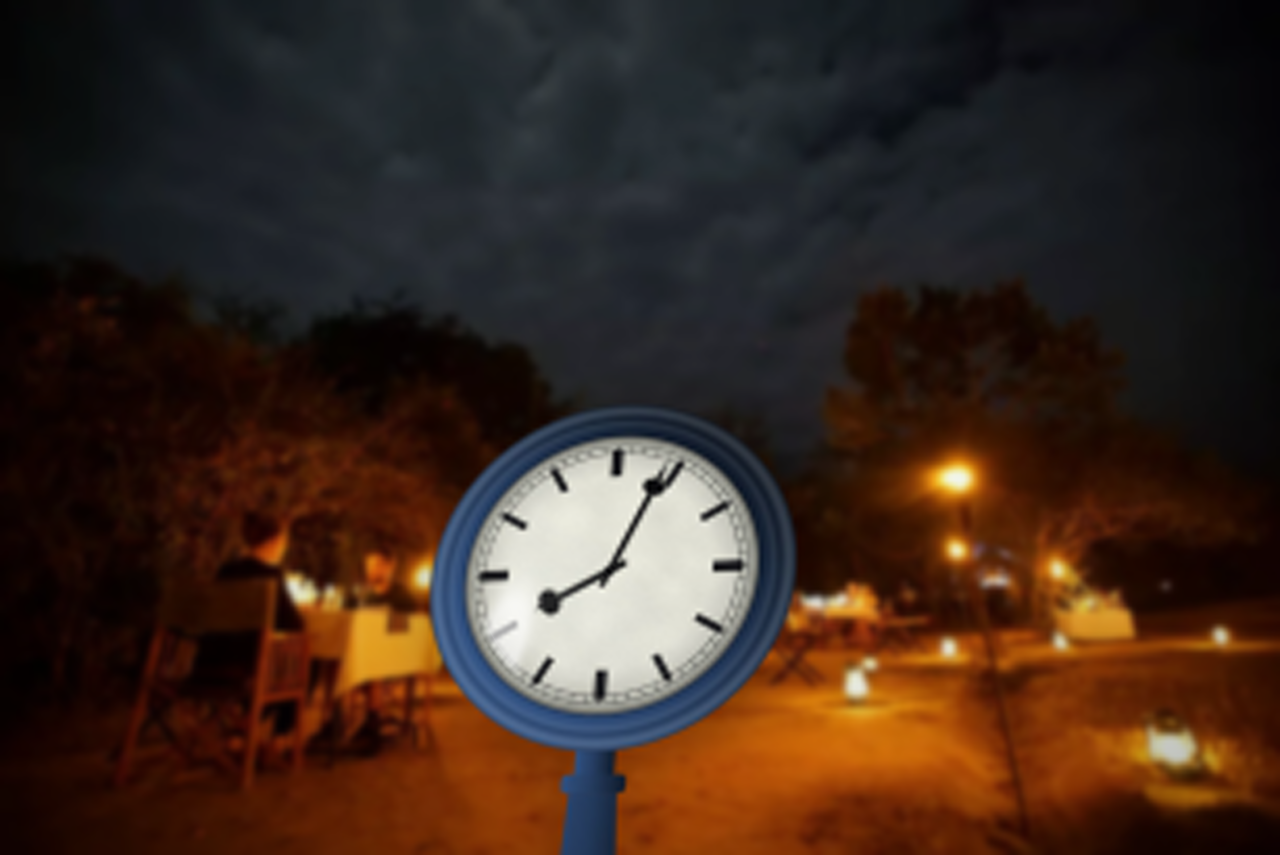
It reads 8h04
